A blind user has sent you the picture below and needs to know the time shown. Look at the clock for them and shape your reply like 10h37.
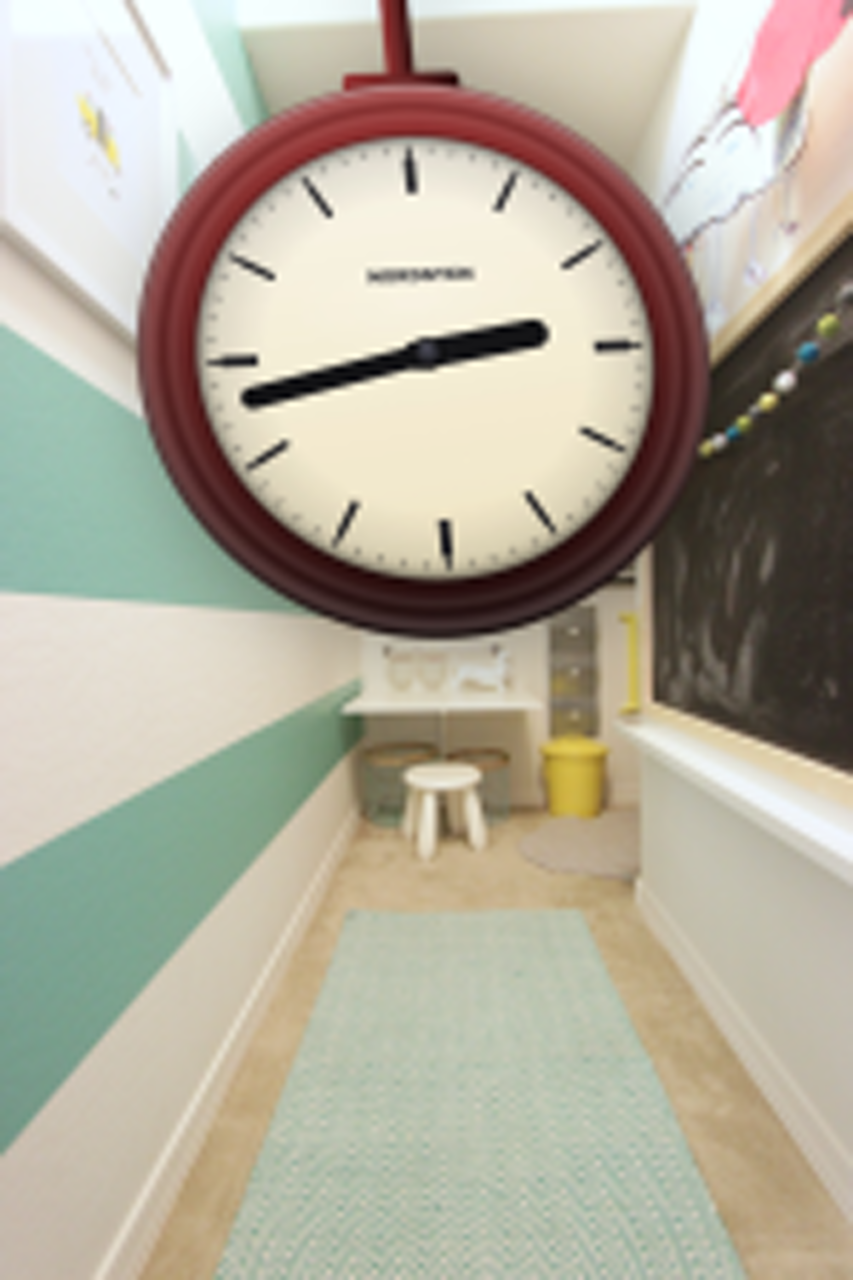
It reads 2h43
